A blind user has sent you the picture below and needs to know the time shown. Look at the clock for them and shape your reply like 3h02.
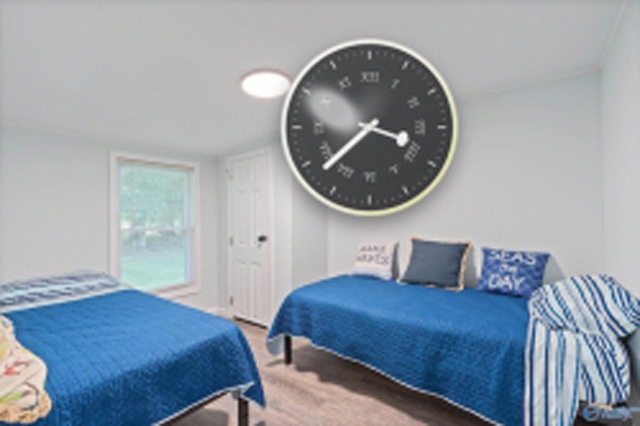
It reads 3h38
